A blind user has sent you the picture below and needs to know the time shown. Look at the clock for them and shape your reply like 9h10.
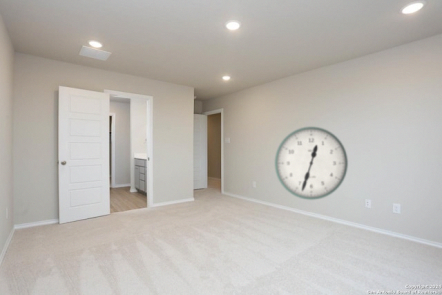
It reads 12h33
